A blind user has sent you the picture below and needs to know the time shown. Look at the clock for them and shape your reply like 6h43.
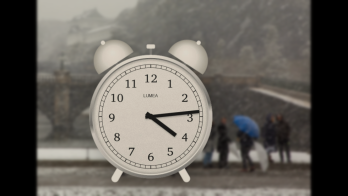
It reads 4h14
